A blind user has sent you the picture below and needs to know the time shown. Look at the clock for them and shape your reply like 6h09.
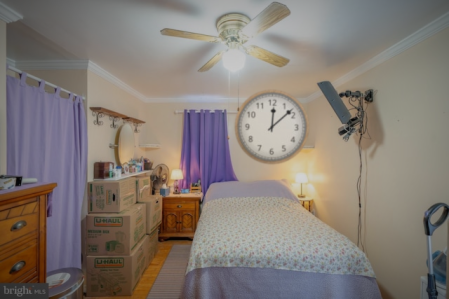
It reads 12h08
